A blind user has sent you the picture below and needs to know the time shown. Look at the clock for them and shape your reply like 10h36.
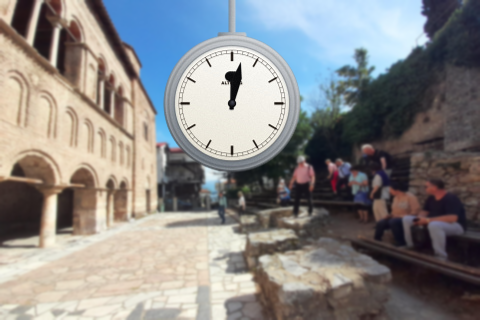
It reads 12h02
